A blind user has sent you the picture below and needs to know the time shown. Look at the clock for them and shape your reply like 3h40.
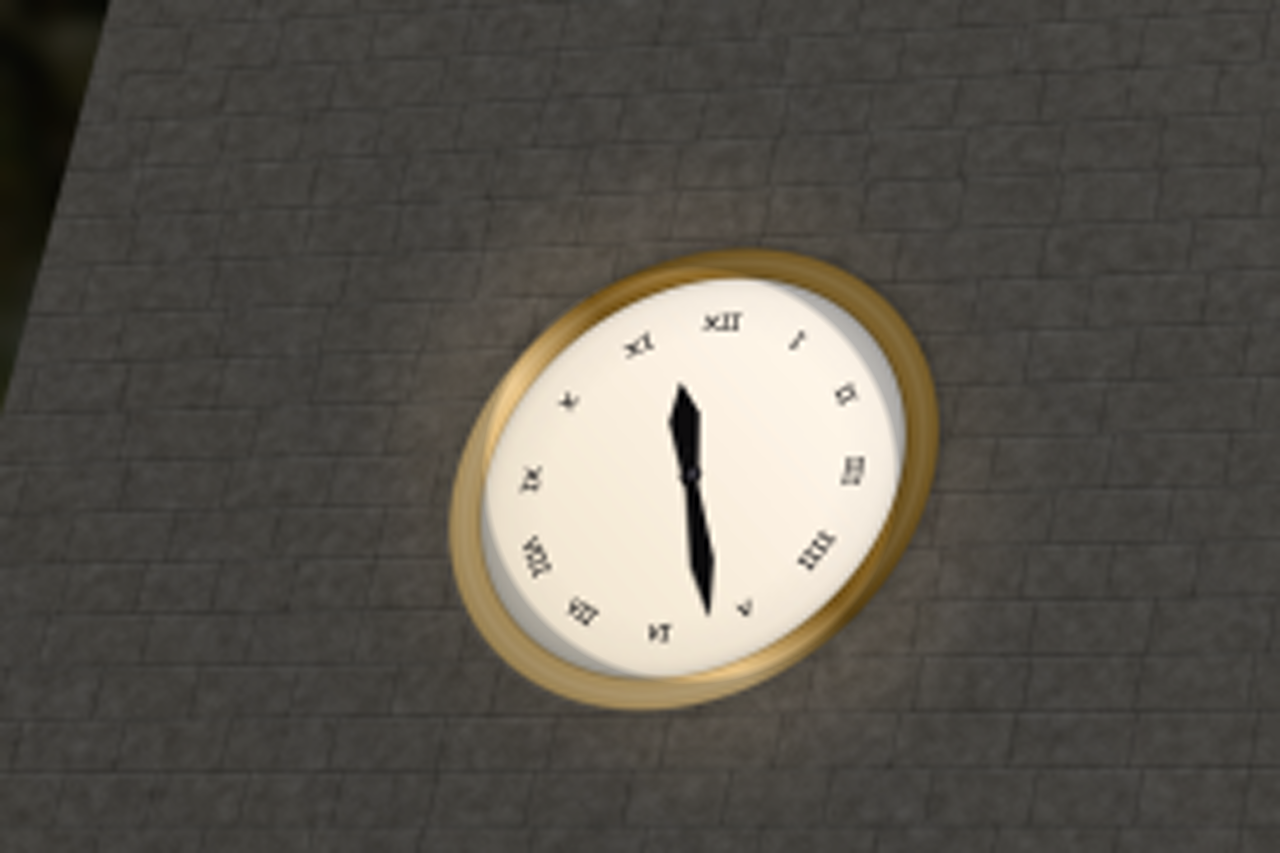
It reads 11h27
